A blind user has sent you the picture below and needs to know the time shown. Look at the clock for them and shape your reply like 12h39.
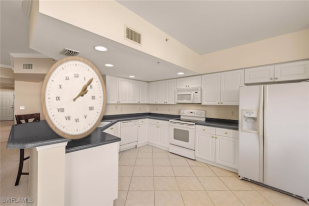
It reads 2h08
